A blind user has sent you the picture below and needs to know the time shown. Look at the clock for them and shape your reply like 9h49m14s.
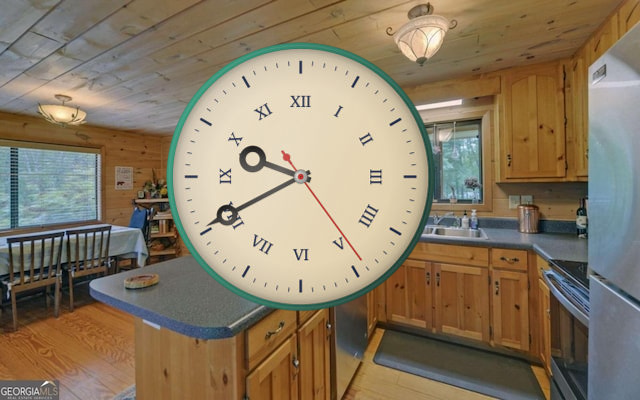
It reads 9h40m24s
